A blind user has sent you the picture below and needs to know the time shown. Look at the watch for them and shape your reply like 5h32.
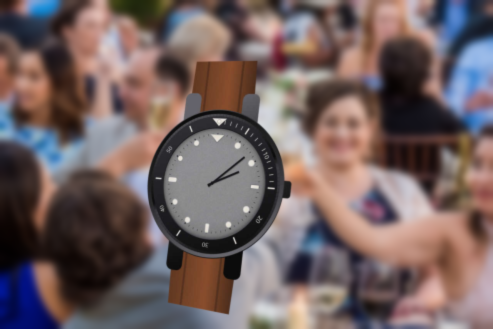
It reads 2h08
